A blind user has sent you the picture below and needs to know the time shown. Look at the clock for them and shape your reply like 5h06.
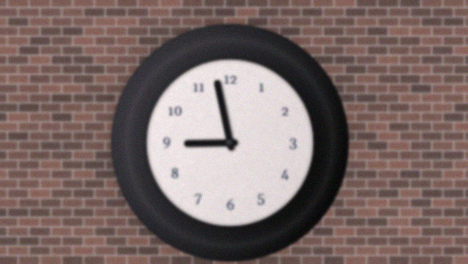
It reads 8h58
